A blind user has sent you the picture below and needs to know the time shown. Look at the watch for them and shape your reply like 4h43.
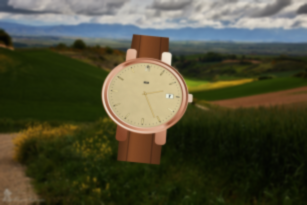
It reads 2h26
